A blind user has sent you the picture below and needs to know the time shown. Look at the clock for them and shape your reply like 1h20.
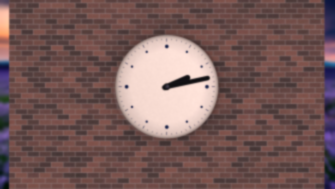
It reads 2h13
